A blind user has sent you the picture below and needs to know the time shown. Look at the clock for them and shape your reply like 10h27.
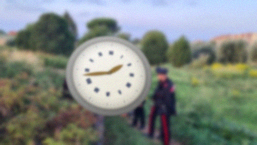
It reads 1h43
